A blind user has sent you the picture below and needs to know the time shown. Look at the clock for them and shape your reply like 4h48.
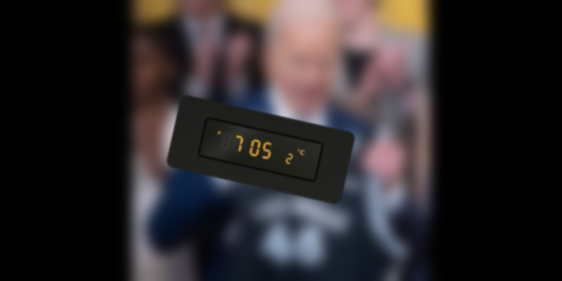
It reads 7h05
